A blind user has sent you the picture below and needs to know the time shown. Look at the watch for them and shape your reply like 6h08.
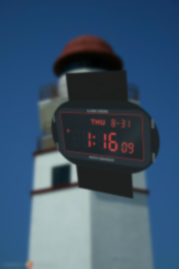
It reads 1h16
